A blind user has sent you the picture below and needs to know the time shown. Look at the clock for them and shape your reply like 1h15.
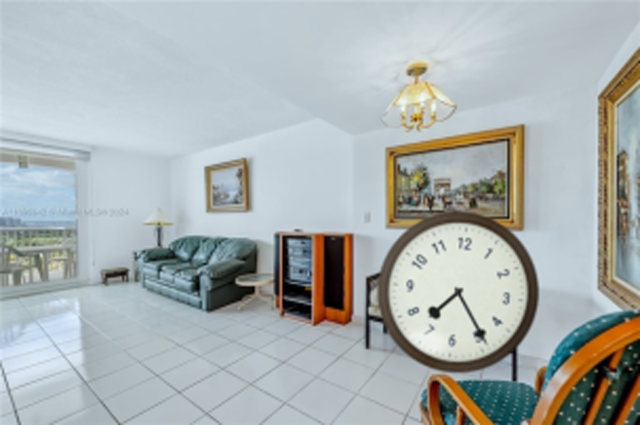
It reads 7h24
